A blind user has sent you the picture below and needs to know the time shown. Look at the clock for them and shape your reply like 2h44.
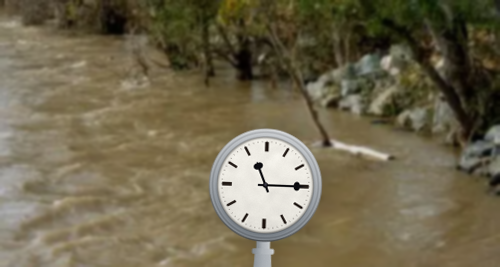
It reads 11h15
